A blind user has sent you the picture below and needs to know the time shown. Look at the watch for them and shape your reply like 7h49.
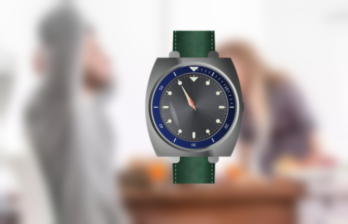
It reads 10h55
